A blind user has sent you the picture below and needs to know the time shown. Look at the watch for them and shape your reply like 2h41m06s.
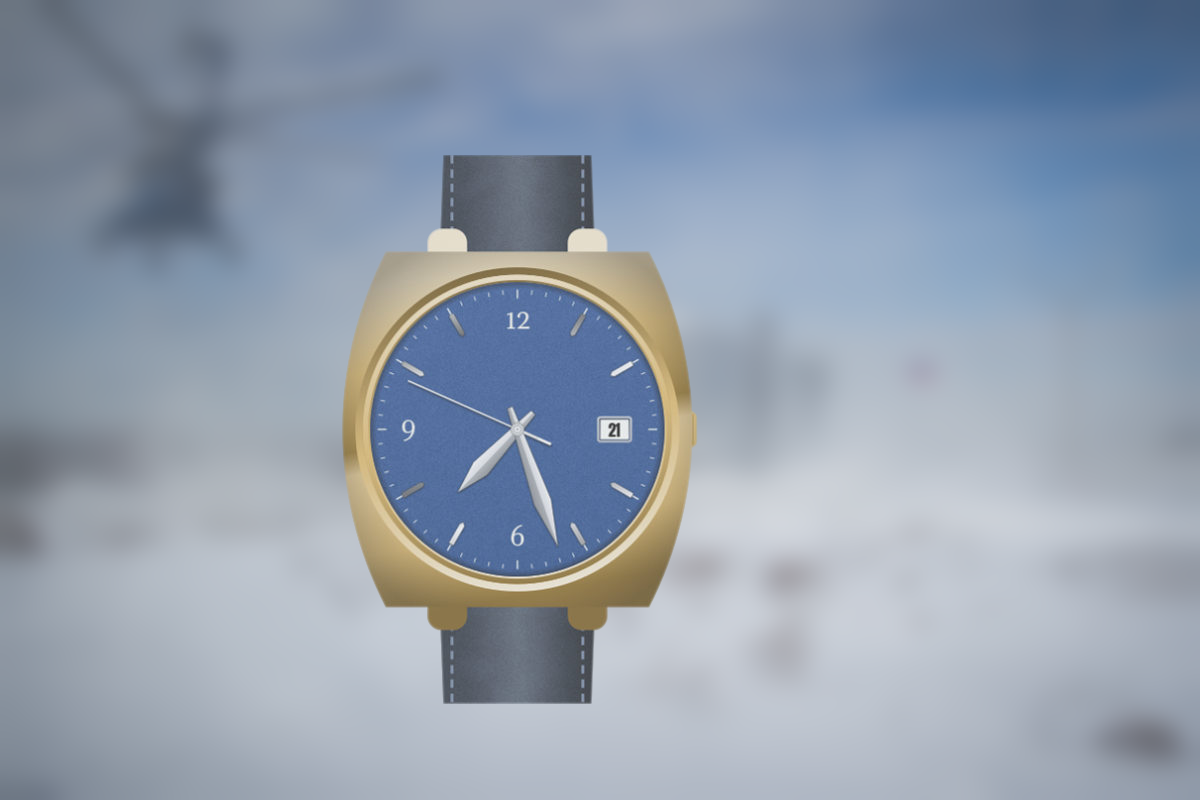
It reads 7h26m49s
